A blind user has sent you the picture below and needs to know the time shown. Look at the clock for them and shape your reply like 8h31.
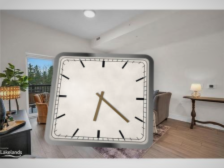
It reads 6h22
